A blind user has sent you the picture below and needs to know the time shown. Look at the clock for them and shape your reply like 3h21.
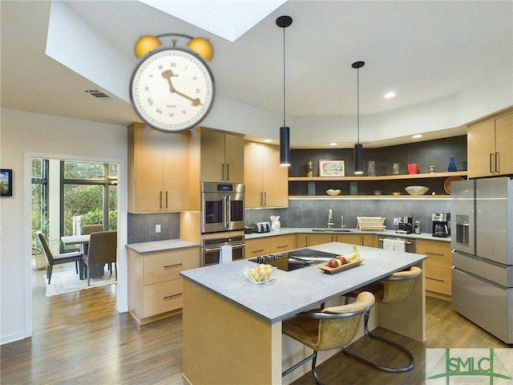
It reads 11h19
